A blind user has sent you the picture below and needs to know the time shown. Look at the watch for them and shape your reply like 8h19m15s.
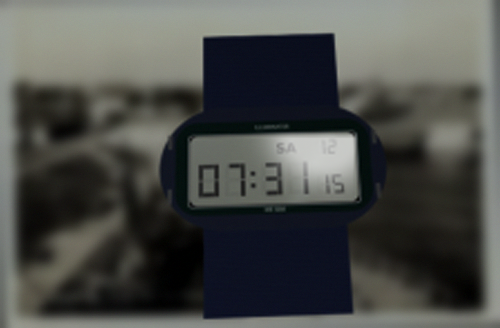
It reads 7h31m15s
